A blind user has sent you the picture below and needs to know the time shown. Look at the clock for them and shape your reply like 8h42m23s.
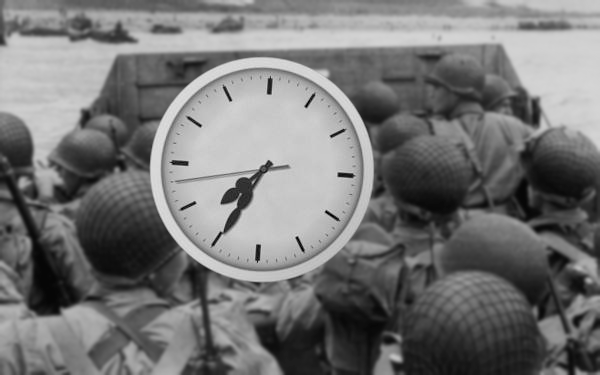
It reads 7h34m43s
